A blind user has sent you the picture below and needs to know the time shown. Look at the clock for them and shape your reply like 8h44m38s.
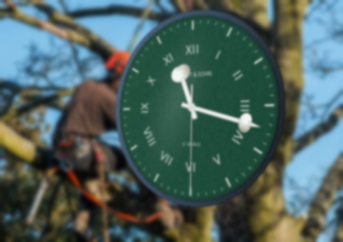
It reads 11h17m30s
